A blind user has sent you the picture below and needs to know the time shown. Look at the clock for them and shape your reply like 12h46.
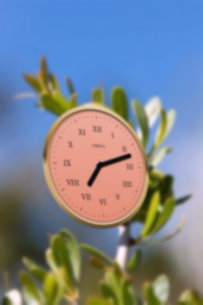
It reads 7h12
